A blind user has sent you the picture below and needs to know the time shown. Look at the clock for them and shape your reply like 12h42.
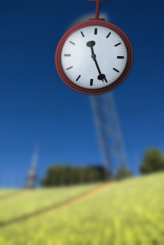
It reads 11h26
